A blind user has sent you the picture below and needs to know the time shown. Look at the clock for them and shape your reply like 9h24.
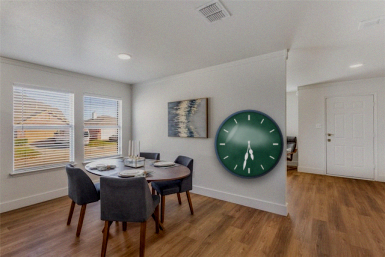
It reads 5h32
